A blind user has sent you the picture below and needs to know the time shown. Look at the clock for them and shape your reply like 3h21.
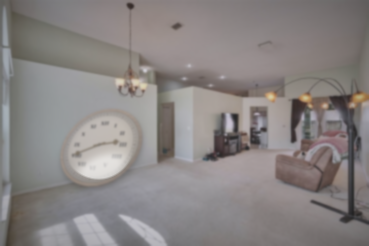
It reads 2h41
